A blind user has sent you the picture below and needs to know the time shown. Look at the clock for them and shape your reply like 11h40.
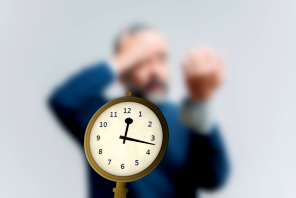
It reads 12h17
